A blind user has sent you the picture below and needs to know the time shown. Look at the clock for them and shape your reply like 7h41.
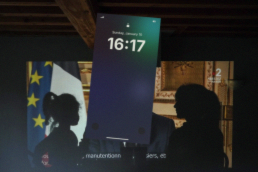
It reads 16h17
